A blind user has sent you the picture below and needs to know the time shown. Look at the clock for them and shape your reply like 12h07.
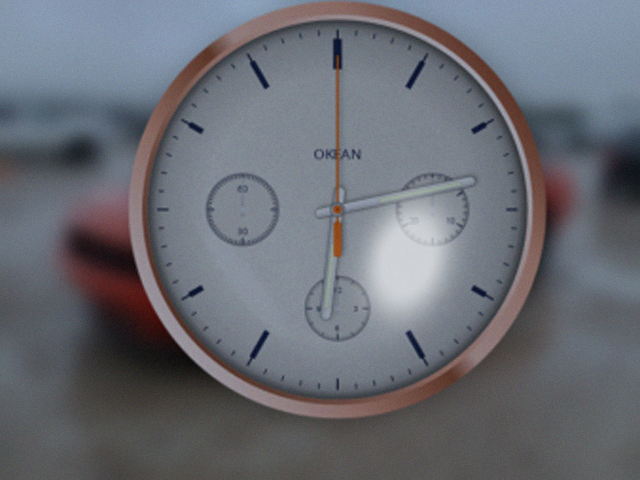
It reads 6h13
